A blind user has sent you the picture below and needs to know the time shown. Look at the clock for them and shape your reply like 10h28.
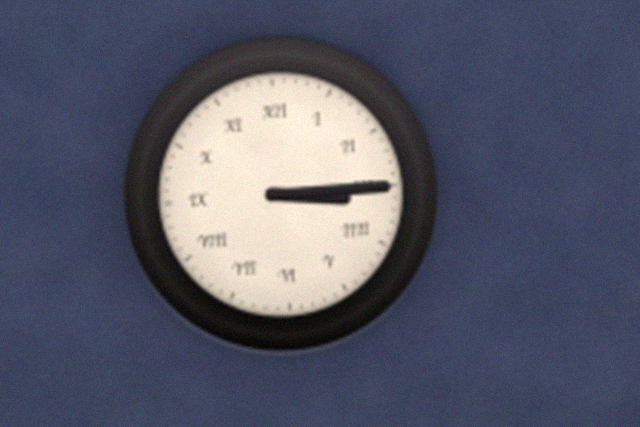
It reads 3h15
